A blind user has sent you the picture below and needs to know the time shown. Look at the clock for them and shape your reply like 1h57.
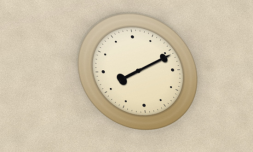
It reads 8h11
